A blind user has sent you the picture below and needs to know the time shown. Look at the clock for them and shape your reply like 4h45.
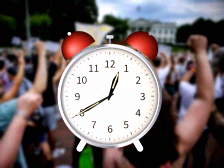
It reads 12h40
